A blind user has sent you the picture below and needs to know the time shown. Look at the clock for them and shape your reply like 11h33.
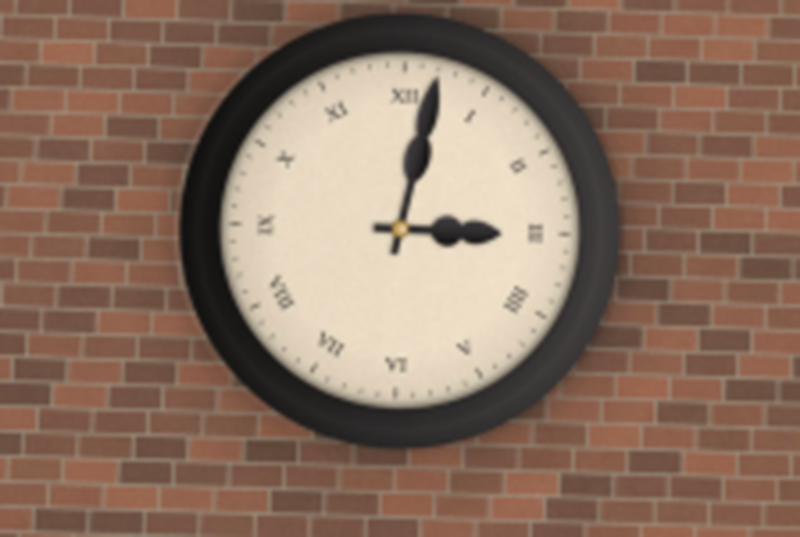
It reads 3h02
